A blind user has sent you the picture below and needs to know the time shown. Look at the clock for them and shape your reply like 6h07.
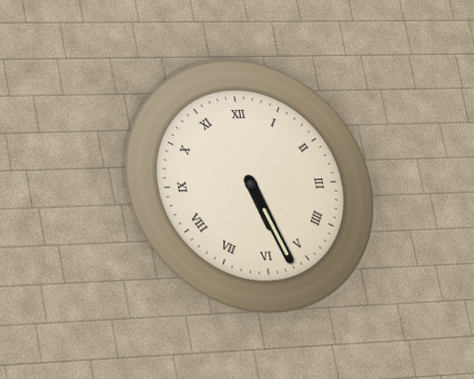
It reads 5h27
